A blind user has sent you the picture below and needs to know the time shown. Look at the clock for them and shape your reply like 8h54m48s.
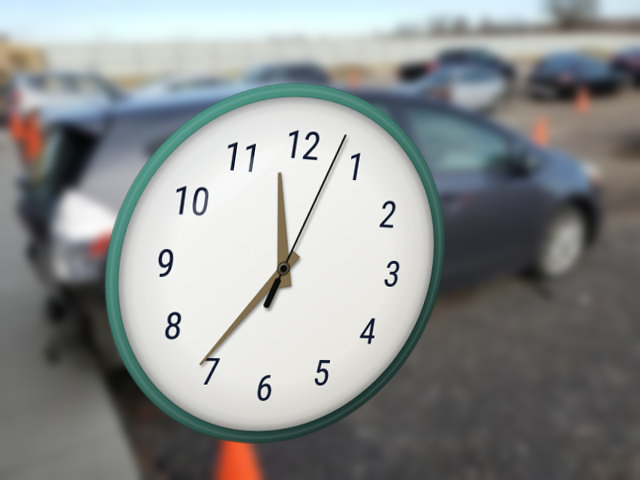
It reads 11h36m03s
